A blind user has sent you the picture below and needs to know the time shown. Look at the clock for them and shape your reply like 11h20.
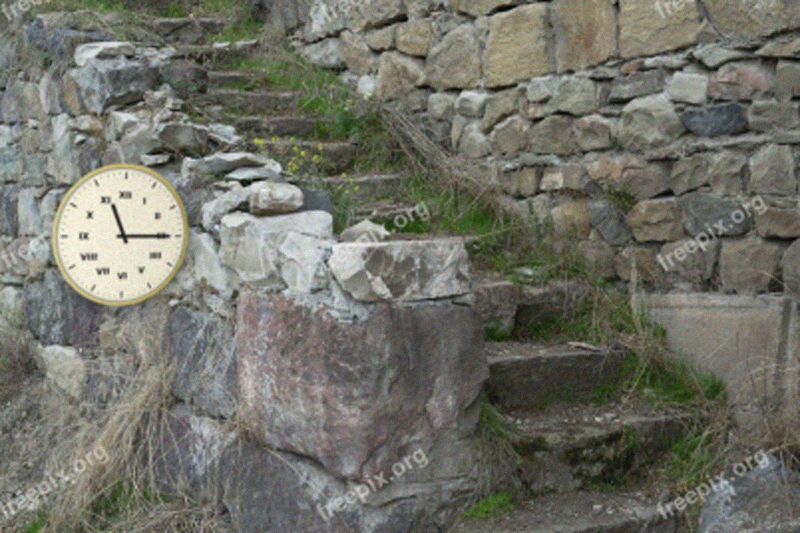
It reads 11h15
